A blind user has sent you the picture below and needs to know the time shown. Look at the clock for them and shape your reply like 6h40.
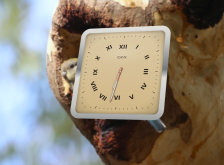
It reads 6h32
